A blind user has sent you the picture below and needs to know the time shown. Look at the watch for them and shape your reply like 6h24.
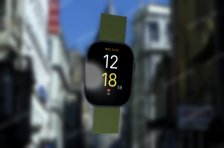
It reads 12h18
